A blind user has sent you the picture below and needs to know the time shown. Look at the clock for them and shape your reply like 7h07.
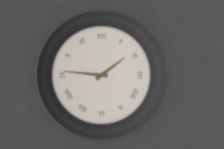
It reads 1h46
